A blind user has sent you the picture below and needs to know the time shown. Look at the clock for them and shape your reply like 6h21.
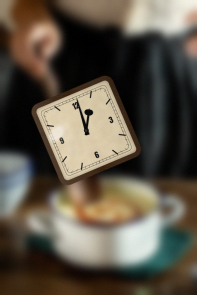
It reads 1h01
